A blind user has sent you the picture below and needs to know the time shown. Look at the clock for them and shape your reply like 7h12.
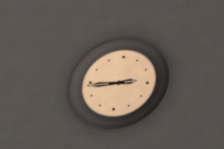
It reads 2h44
